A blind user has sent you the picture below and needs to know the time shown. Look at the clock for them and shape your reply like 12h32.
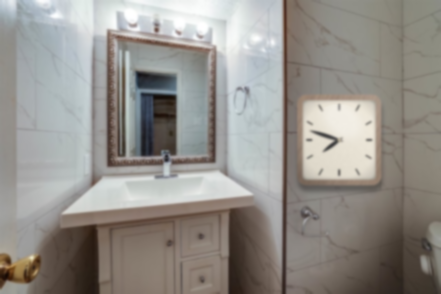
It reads 7h48
